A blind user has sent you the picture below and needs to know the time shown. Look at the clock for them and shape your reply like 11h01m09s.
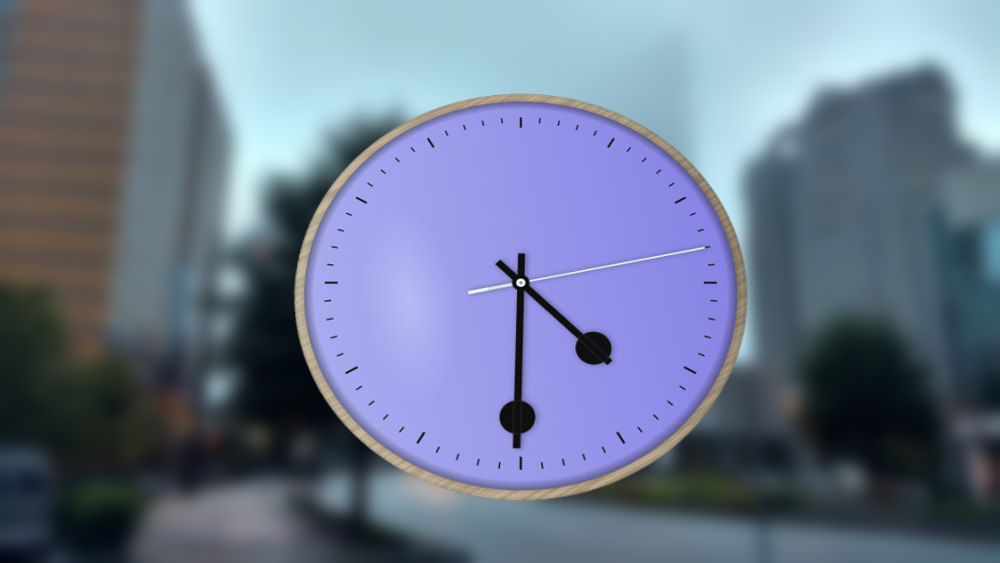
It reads 4h30m13s
